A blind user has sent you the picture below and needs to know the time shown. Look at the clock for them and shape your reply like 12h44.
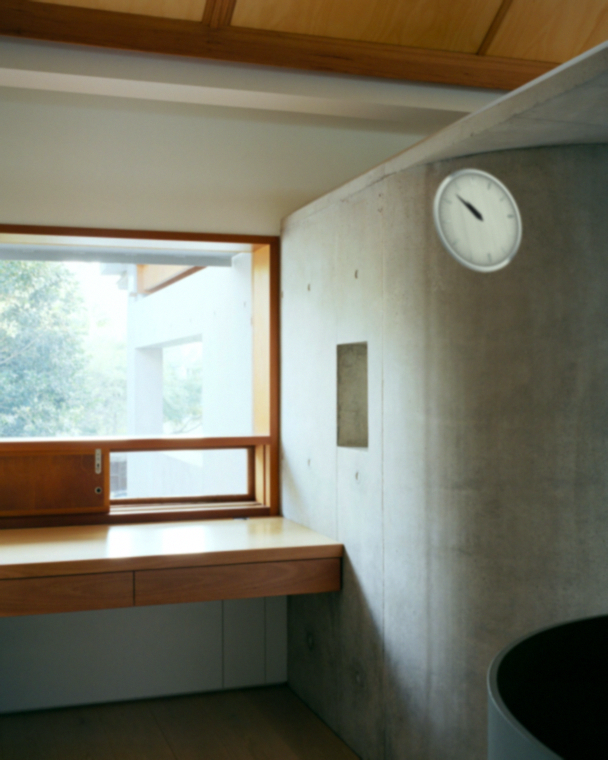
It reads 10h53
